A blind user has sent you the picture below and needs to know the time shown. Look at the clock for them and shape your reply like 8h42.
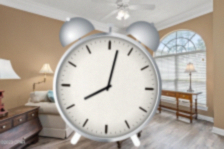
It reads 8h02
